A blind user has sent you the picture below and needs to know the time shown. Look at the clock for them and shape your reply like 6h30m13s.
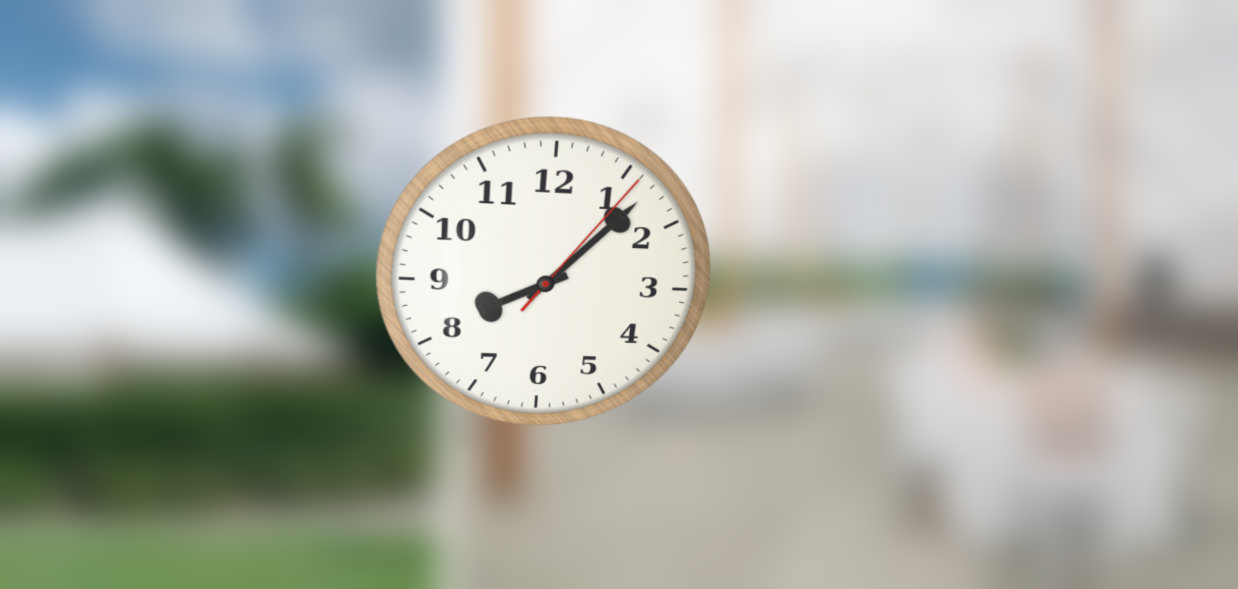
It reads 8h07m06s
